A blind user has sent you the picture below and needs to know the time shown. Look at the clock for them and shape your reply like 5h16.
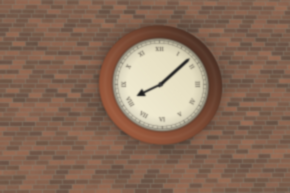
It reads 8h08
